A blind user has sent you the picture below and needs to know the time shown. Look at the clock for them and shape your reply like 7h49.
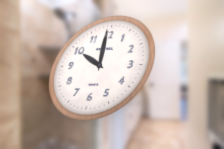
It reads 9h59
